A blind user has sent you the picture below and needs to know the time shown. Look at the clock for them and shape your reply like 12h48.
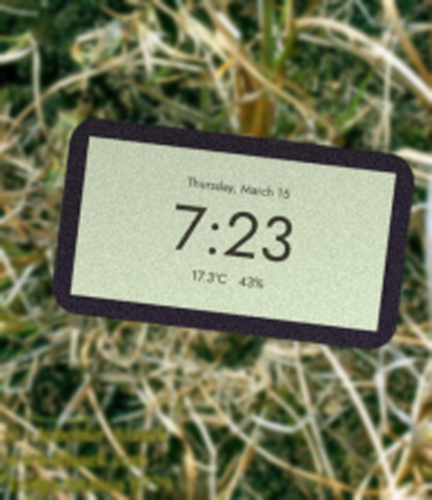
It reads 7h23
